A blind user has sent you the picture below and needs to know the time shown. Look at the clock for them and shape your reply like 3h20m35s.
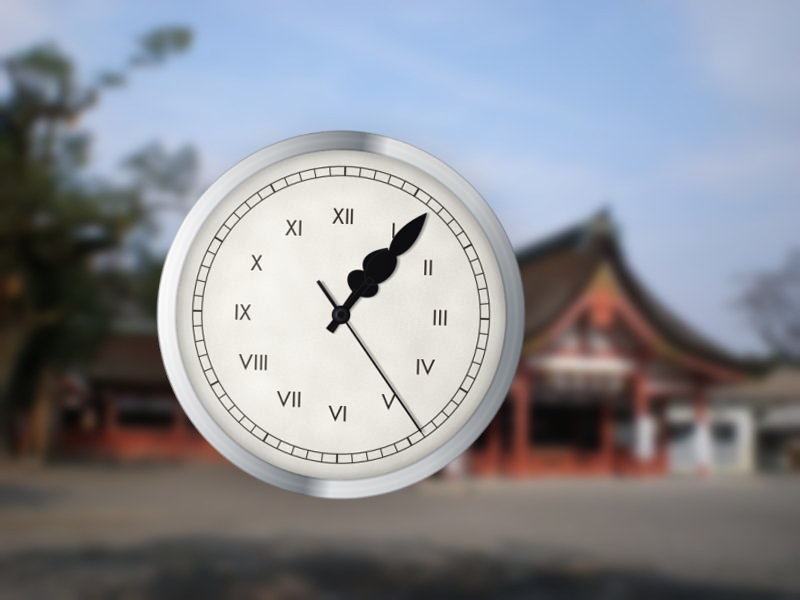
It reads 1h06m24s
